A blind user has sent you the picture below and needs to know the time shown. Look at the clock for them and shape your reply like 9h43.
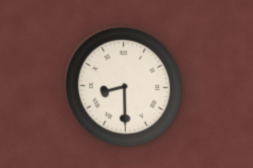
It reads 8h30
